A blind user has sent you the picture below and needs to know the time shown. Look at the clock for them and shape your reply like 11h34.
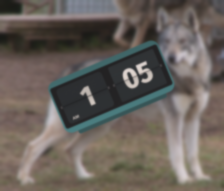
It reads 1h05
